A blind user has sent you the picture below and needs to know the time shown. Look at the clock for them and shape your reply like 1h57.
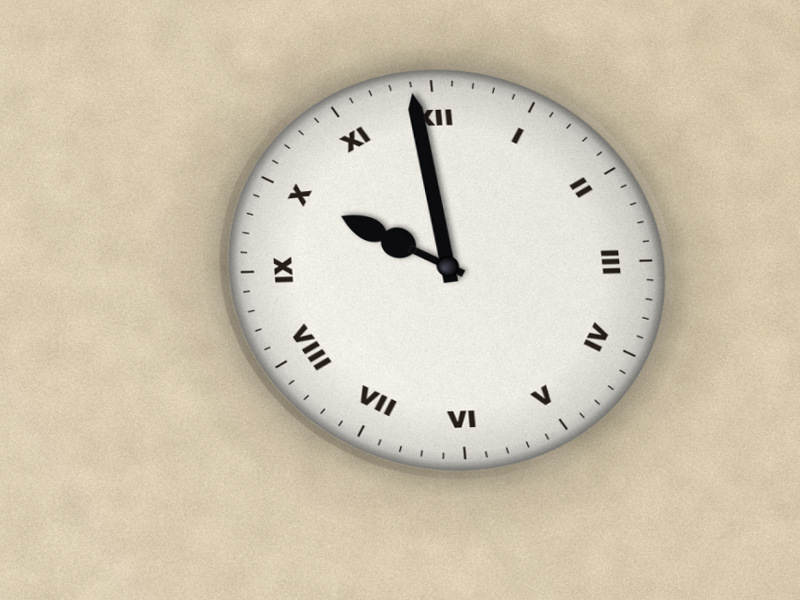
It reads 9h59
